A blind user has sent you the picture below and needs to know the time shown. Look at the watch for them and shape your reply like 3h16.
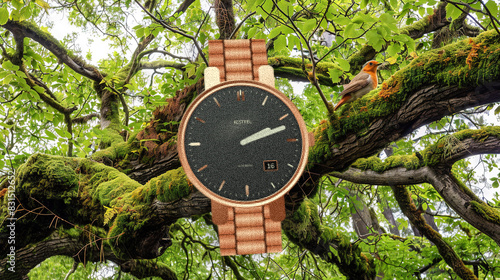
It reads 2h12
